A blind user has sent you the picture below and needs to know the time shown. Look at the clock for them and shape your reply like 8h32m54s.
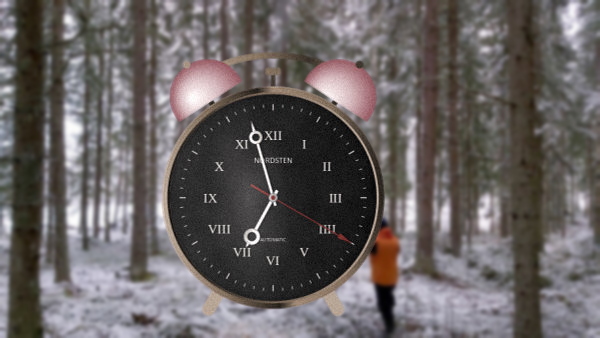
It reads 6h57m20s
